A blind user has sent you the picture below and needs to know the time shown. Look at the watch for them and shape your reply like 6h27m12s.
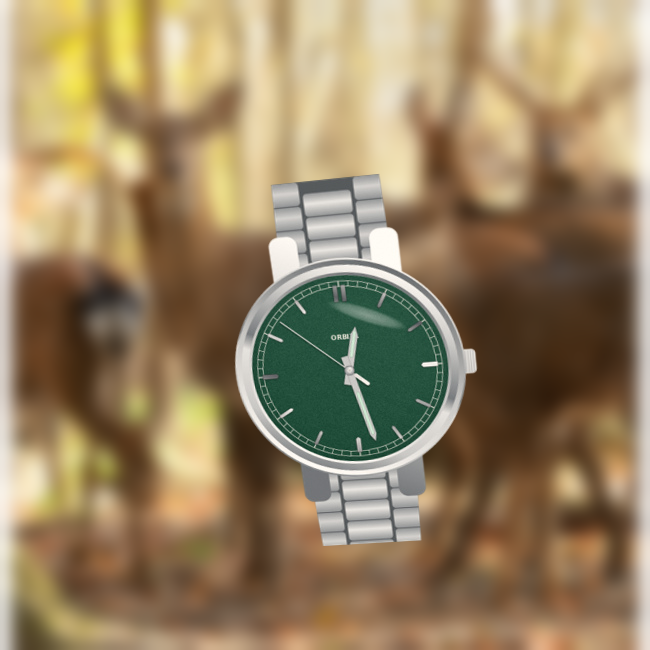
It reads 12h27m52s
